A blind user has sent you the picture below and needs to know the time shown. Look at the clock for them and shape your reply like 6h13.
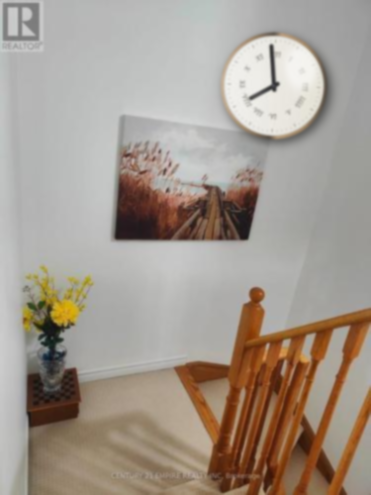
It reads 7h59
